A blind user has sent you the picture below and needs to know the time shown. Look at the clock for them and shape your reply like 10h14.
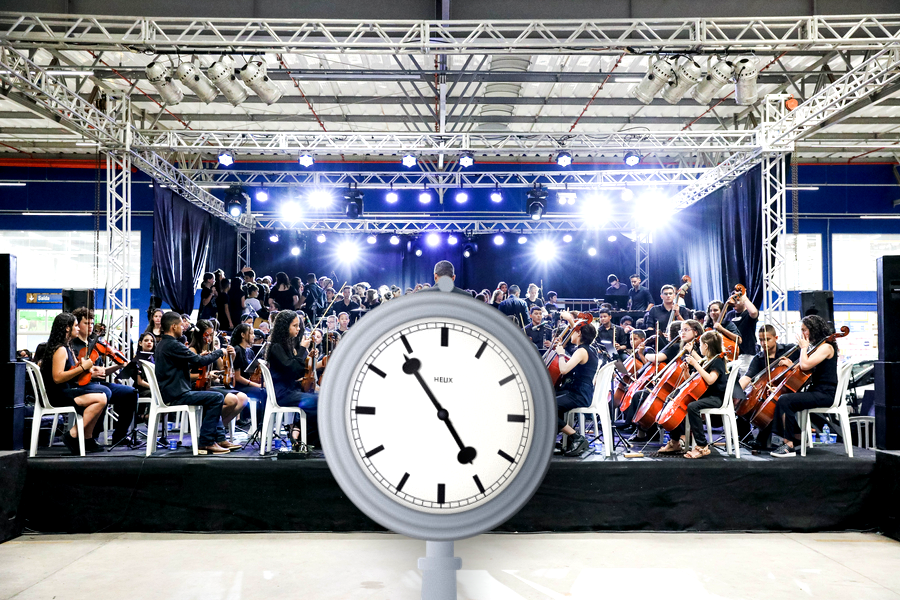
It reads 4h54
